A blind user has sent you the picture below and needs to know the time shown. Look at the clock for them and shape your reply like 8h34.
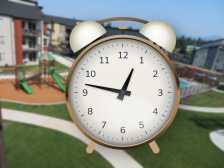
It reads 12h47
